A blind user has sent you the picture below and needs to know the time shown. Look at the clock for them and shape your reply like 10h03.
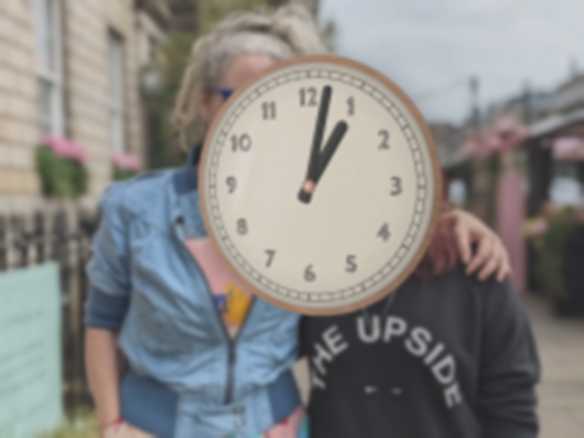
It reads 1h02
